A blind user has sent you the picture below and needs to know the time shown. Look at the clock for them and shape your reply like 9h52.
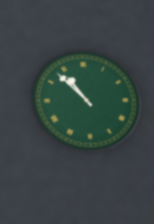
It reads 10h53
